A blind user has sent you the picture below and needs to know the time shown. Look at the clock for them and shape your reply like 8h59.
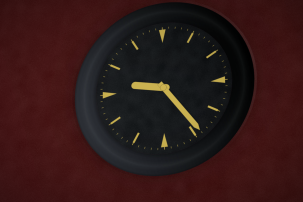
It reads 9h24
